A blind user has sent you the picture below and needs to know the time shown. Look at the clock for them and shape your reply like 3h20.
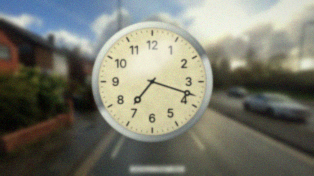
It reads 7h18
